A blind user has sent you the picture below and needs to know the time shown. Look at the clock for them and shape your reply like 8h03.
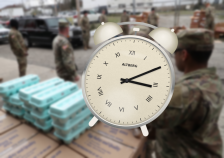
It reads 3h10
